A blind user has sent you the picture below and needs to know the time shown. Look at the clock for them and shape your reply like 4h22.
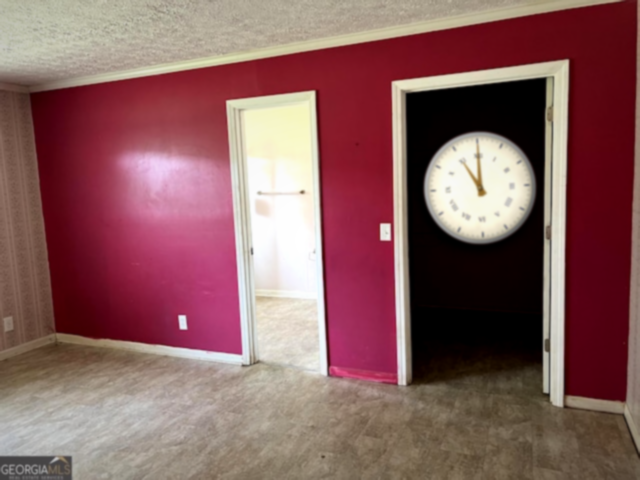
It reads 11h00
